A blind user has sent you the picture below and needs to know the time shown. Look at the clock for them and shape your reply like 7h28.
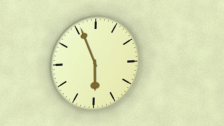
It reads 5h56
